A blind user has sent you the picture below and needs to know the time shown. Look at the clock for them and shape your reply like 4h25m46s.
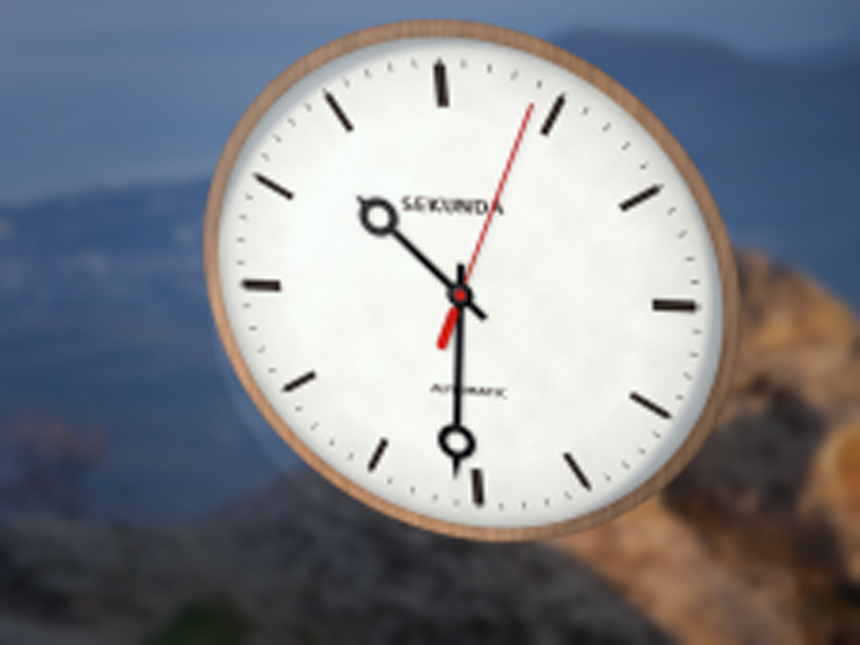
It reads 10h31m04s
